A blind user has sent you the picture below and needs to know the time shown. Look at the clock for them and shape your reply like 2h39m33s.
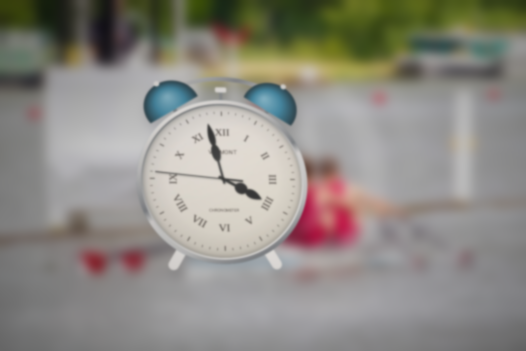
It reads 3h57m46s
